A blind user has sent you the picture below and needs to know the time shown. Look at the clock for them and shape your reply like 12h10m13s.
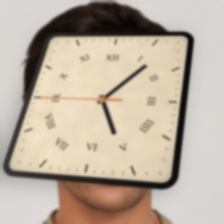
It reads 5h06m45s
